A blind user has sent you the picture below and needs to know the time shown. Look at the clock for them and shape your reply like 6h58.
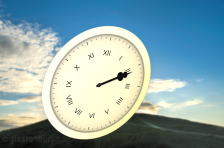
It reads 2h11
